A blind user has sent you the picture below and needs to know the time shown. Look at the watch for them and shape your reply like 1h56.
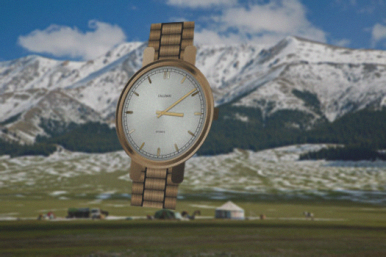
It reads 3h09
